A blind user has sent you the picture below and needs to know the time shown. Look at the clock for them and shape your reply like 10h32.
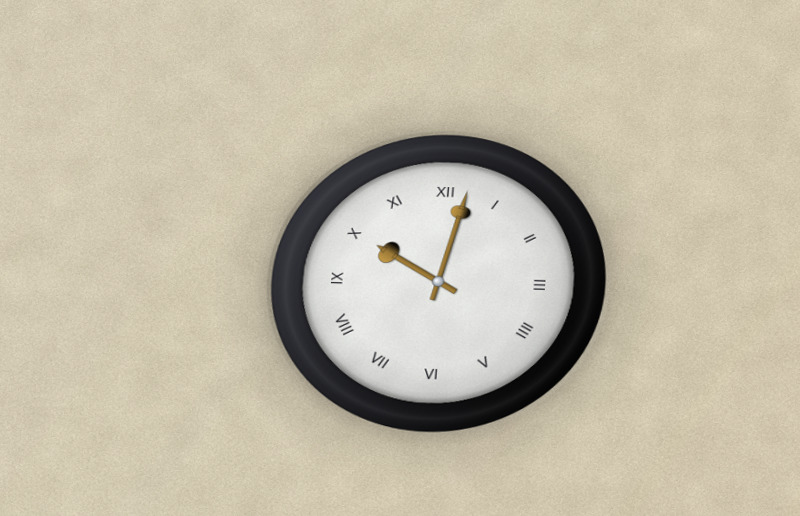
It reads 10h02
